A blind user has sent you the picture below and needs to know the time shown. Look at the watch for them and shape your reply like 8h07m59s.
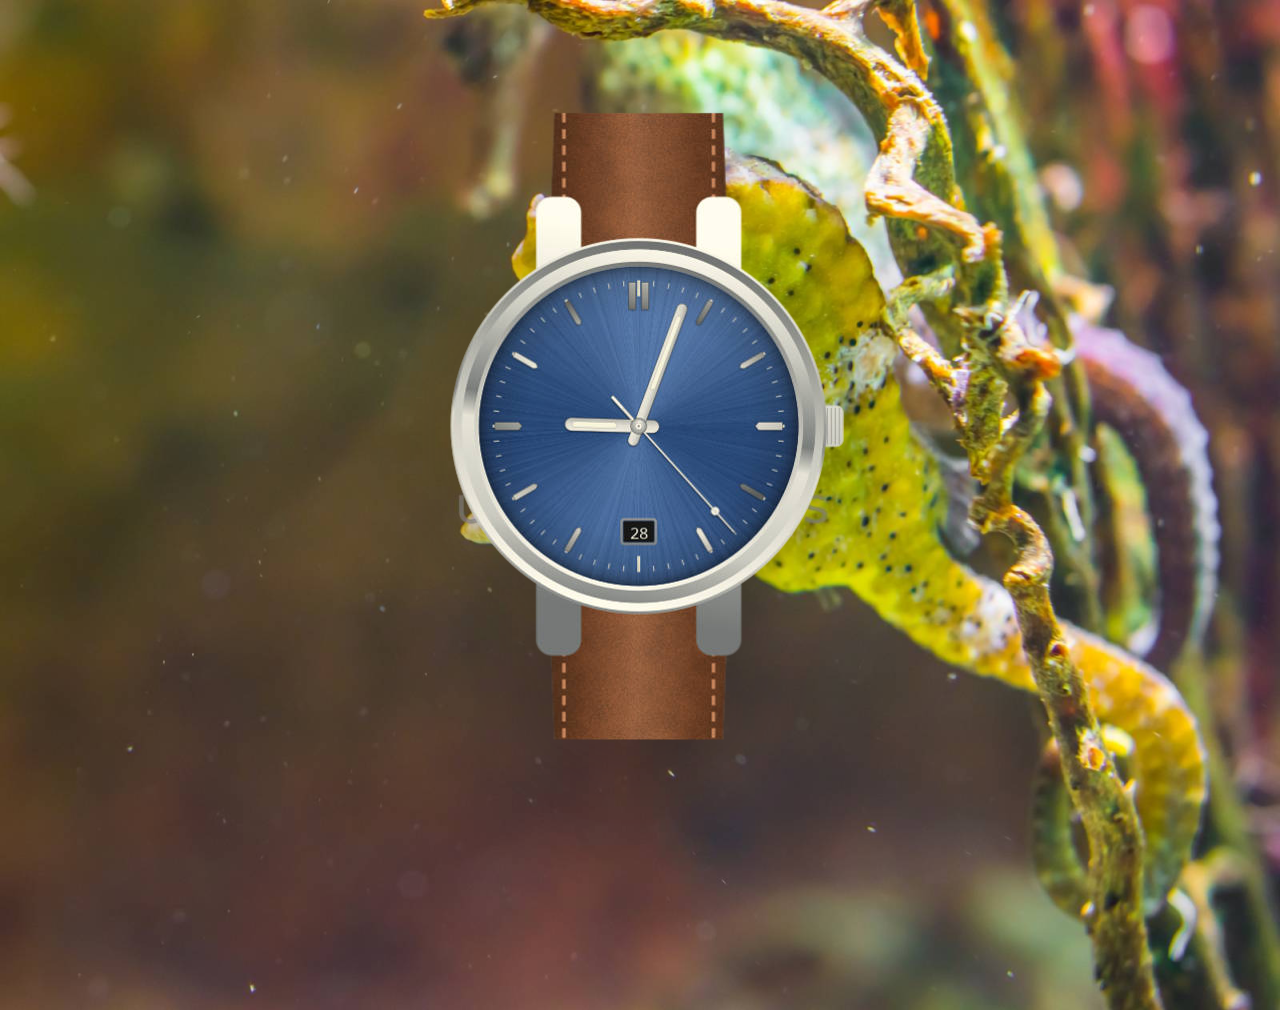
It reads 9h03m23s
